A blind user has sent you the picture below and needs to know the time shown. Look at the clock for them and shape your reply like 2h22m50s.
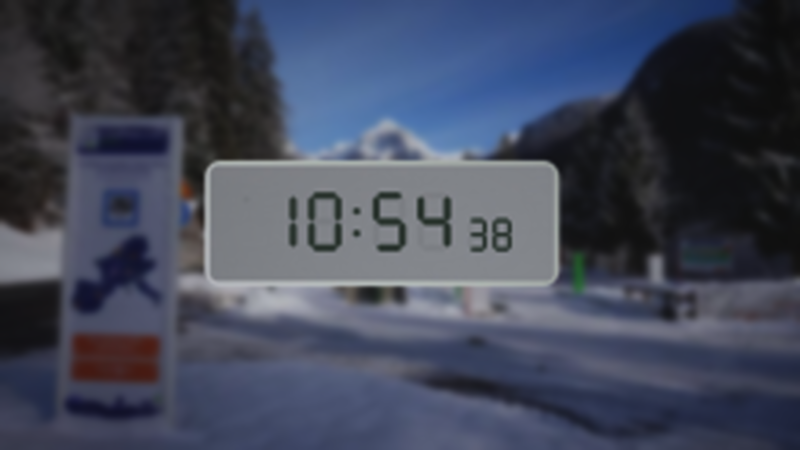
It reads 10h54m38s
